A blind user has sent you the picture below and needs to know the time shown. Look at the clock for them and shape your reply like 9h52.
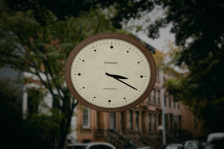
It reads 3h20
